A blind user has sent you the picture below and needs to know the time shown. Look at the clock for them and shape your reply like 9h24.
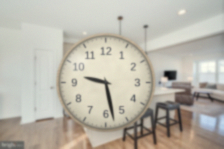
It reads 9h28
